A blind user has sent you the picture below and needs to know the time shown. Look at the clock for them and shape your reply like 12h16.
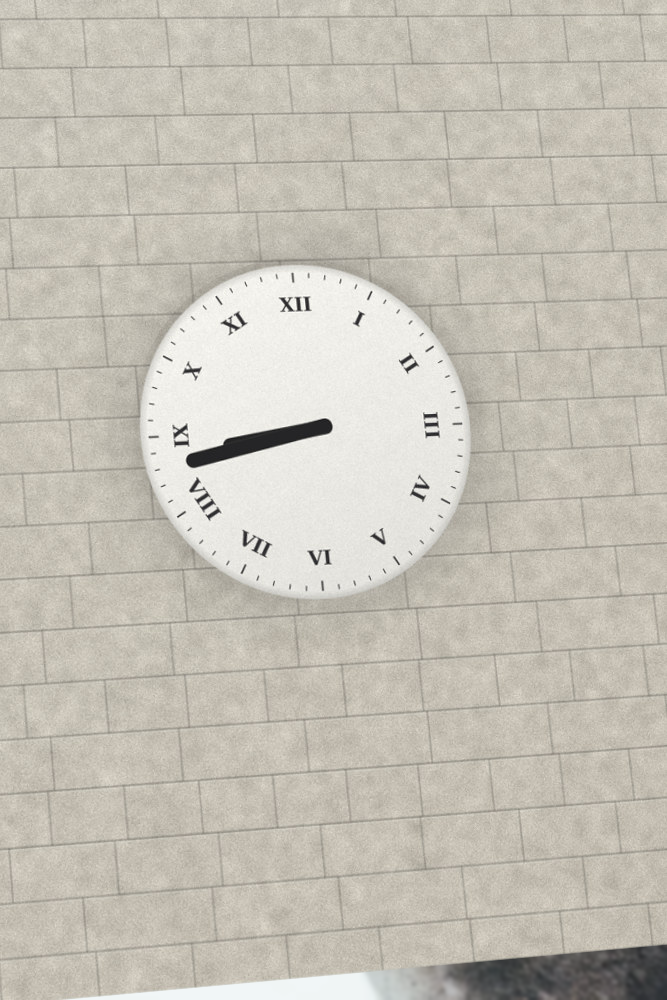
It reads 8h43
